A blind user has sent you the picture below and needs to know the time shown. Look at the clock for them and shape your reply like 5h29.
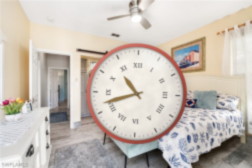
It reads 10h42
